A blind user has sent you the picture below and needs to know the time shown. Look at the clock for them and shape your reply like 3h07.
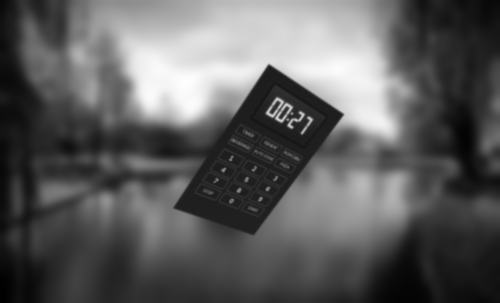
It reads 0h27
